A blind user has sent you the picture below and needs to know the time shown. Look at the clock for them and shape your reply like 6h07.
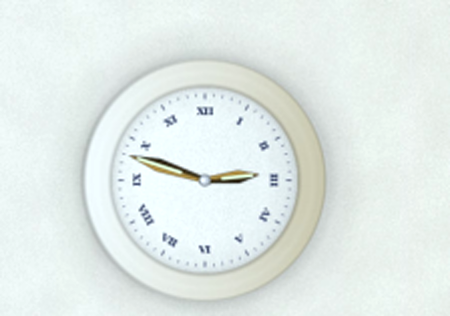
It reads 2h48
